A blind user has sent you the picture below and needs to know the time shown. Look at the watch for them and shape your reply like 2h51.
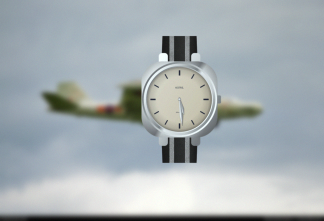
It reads 5h29
